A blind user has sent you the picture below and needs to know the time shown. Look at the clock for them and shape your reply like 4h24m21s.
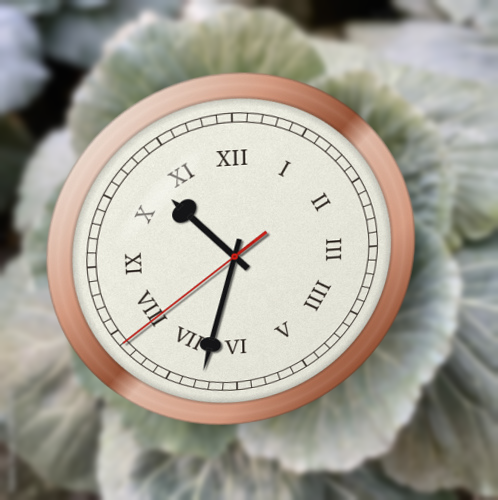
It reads 10h32m39s
